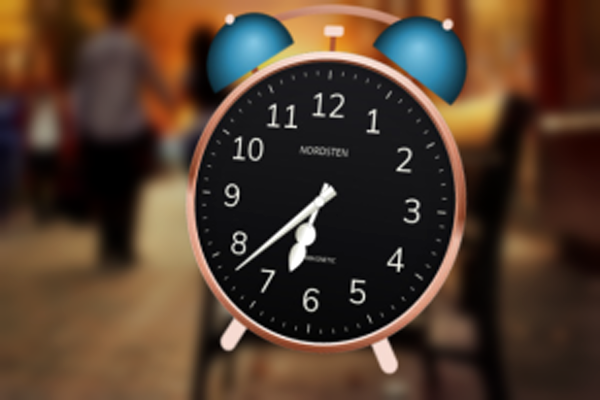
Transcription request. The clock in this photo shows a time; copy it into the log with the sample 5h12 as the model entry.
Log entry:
6h38
